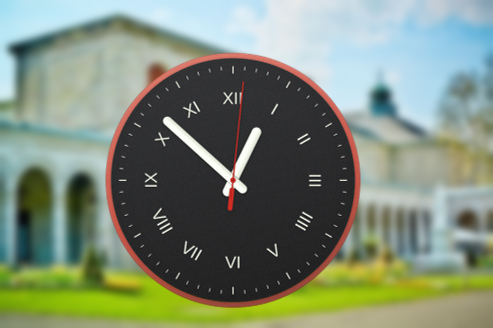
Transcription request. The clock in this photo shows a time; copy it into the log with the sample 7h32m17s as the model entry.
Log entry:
12h52m01s
